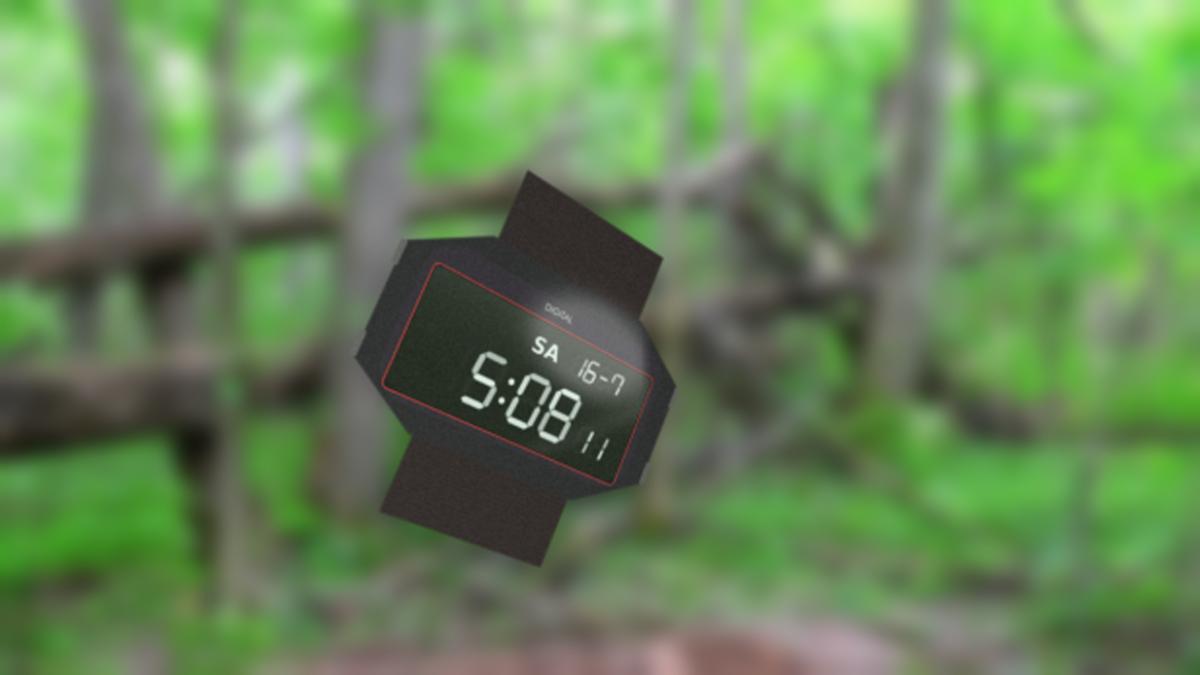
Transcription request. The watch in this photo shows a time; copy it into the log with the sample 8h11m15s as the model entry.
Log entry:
5h08m11s
